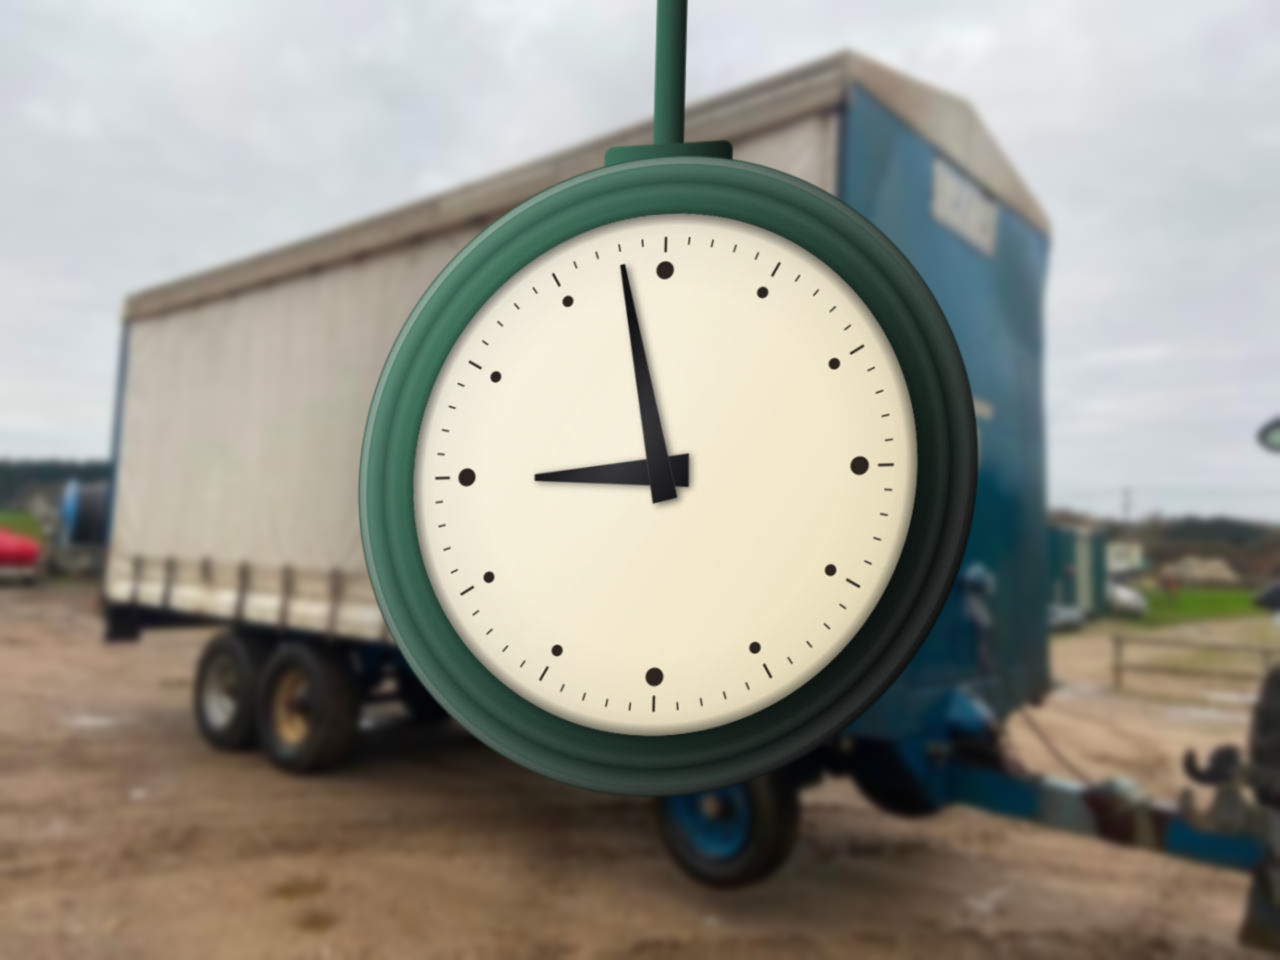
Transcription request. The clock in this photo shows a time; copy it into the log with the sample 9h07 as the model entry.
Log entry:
8h58
